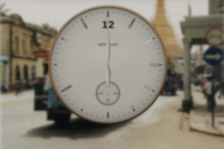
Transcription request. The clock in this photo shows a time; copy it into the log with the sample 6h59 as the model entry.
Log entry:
6h00
